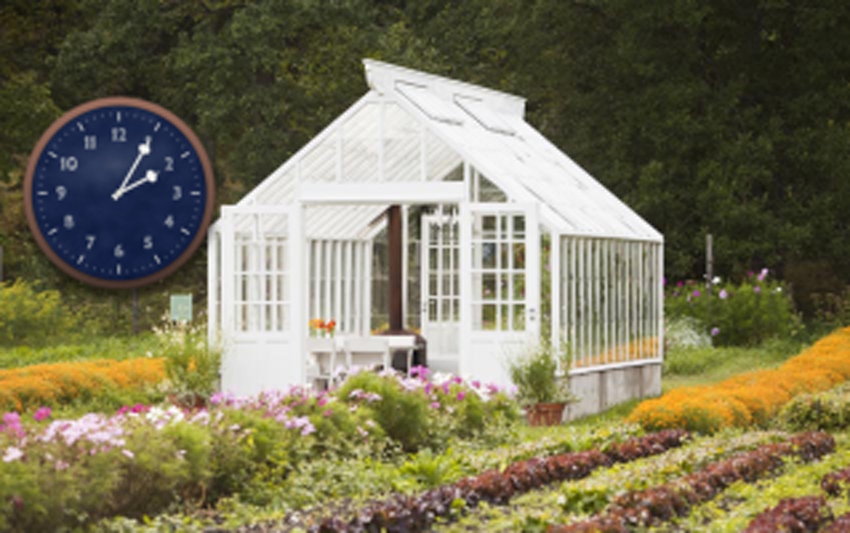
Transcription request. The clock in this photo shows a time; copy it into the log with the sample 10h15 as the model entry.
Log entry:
2h05
